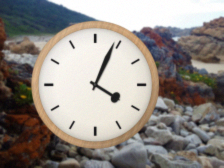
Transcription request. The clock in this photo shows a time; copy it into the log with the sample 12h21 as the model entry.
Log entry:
4h04
